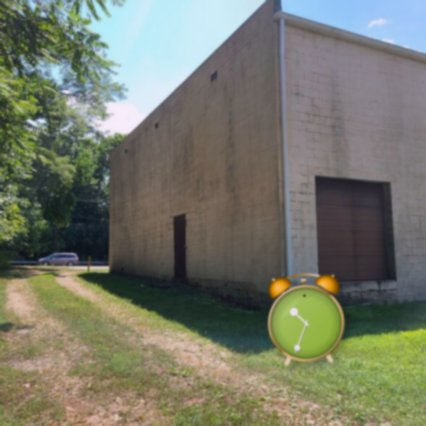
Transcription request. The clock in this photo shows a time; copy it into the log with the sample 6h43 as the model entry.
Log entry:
10h34
